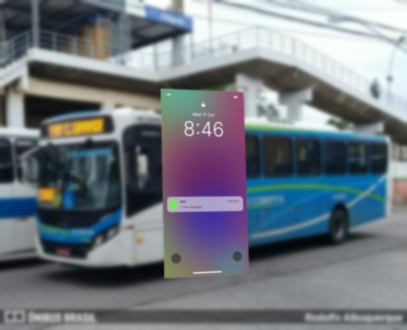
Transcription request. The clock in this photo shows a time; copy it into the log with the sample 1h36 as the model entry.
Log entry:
8h46
